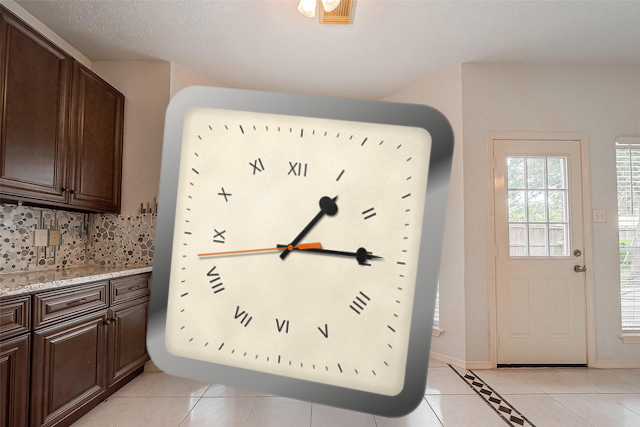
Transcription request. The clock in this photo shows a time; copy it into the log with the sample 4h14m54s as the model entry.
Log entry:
1h14m43s
